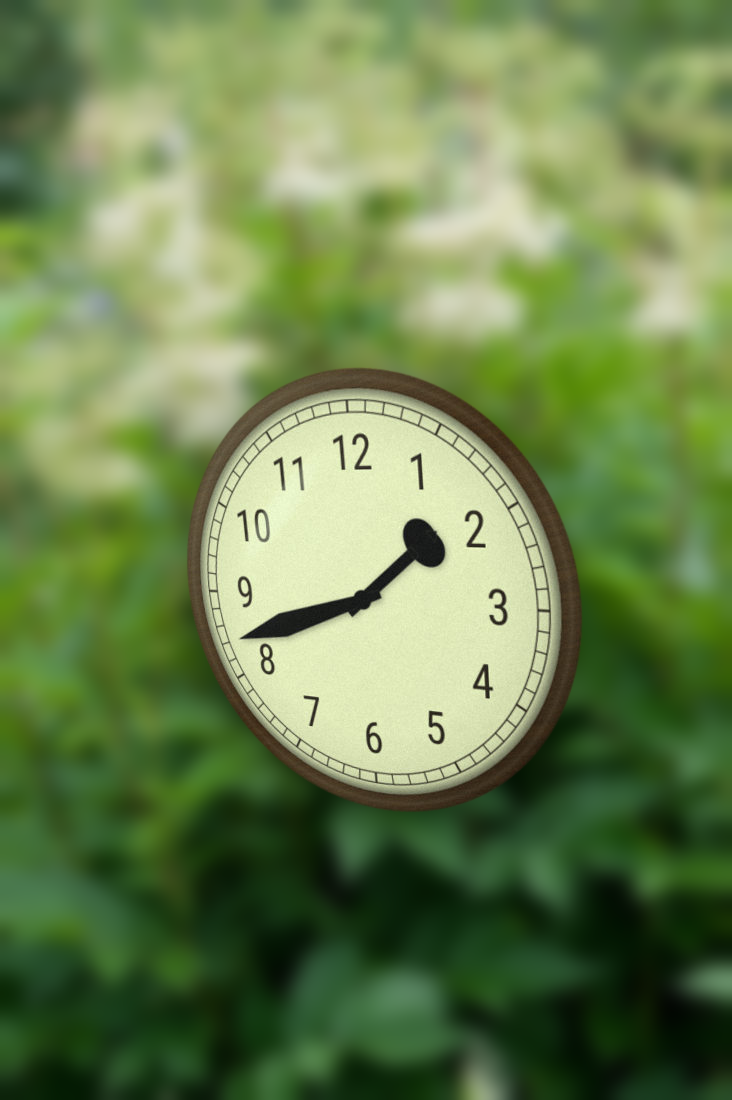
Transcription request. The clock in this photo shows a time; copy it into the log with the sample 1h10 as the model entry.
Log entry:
1h42
